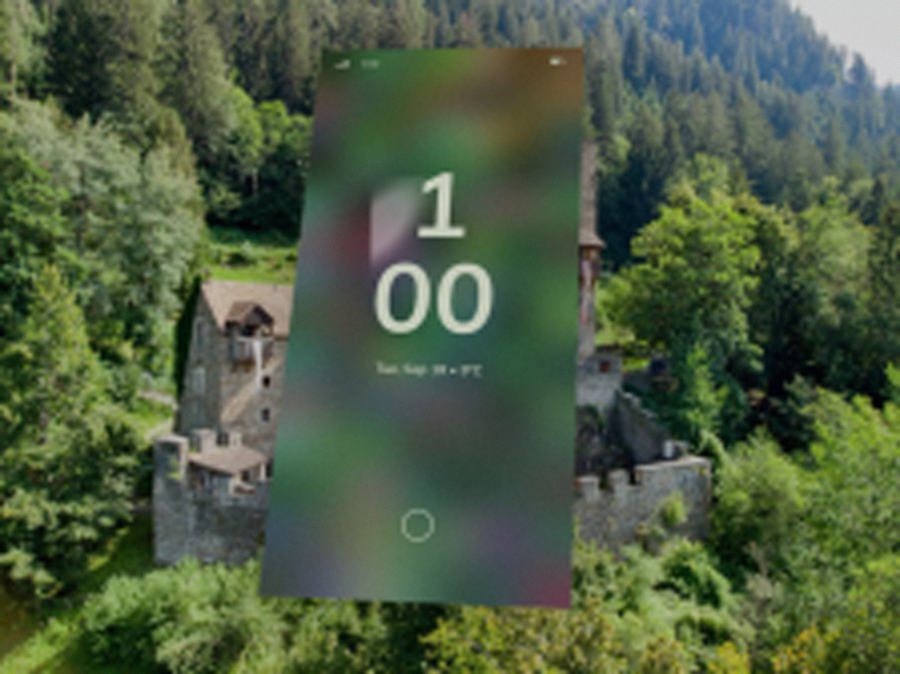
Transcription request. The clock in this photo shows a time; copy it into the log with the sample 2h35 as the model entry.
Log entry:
1h00
